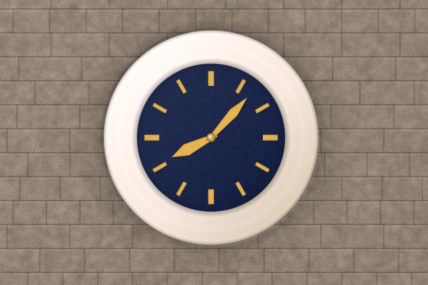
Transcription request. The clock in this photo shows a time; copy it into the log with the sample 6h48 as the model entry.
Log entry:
8h07
